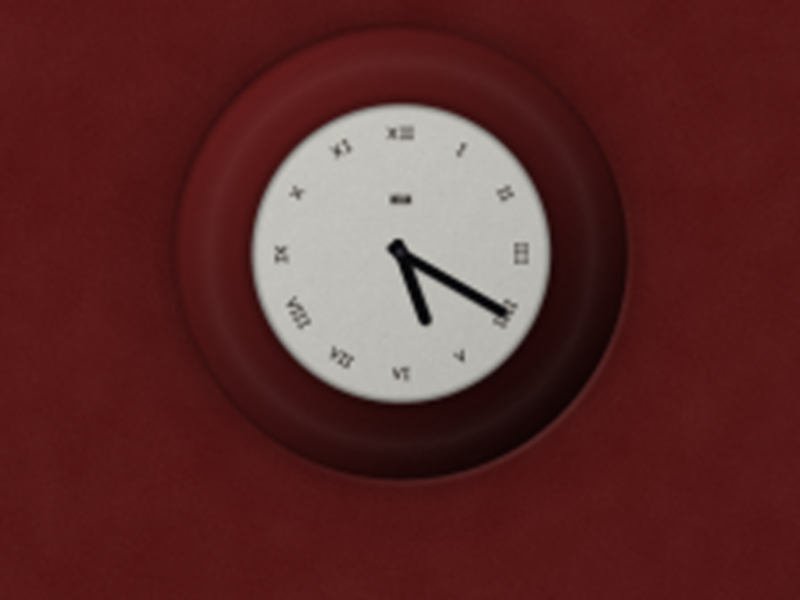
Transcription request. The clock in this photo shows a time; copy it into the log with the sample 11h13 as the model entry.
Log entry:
5h20
